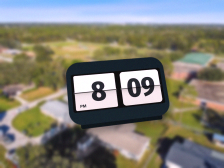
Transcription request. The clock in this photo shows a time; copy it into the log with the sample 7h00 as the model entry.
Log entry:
8h09
